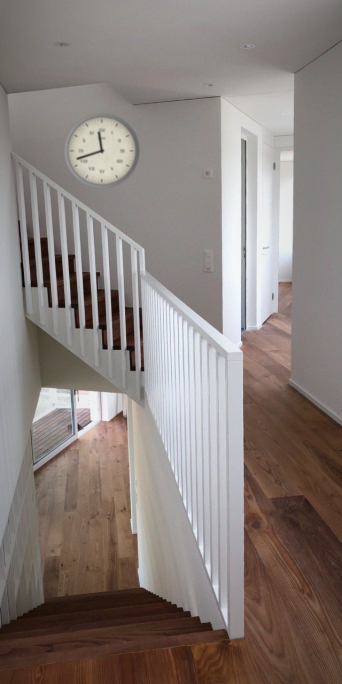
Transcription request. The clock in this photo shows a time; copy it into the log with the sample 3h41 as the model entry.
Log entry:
11h42
